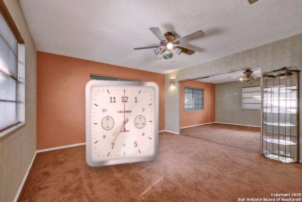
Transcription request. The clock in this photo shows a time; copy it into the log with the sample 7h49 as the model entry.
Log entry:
7h36
